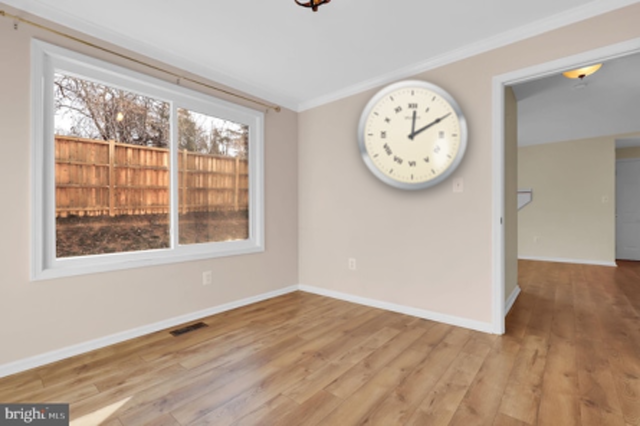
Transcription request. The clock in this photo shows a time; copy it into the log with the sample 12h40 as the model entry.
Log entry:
12h10
